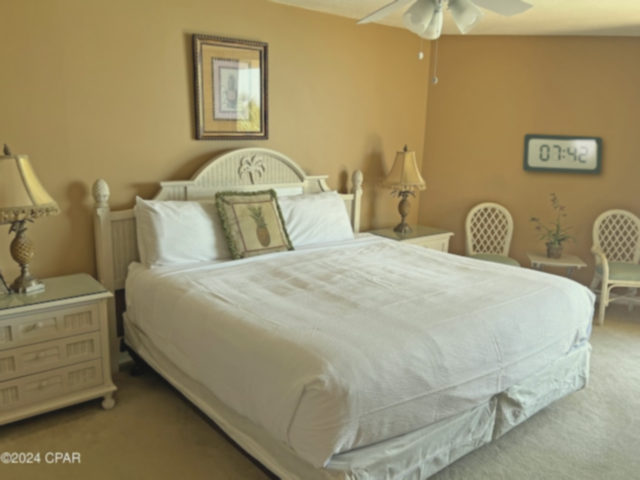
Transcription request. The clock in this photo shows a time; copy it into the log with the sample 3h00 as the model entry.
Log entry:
7h42
